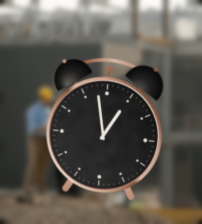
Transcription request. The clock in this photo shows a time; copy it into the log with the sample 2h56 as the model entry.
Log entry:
12h58
